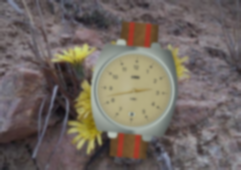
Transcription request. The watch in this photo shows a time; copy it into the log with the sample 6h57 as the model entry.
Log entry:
2h42
